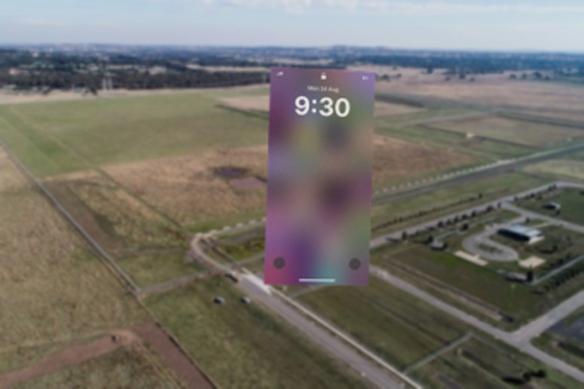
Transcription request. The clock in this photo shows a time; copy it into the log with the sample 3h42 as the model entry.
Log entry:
9h30
